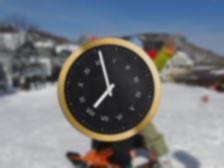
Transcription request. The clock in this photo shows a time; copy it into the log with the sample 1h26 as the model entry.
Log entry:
8h01
